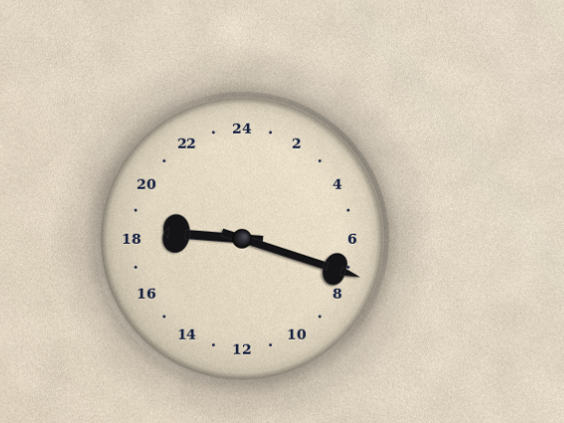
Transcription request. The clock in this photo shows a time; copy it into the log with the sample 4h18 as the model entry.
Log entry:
18h18
